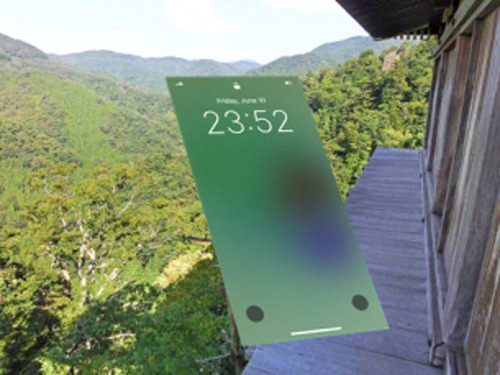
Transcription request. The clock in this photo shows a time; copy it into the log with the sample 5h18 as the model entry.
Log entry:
23h52
